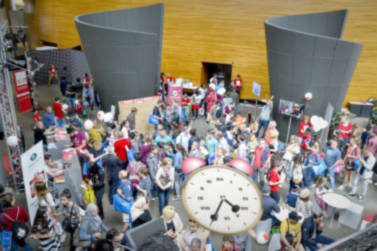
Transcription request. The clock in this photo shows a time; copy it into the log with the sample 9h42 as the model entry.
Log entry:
4h35
